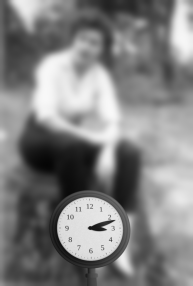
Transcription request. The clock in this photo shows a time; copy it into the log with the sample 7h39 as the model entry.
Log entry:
3h12
